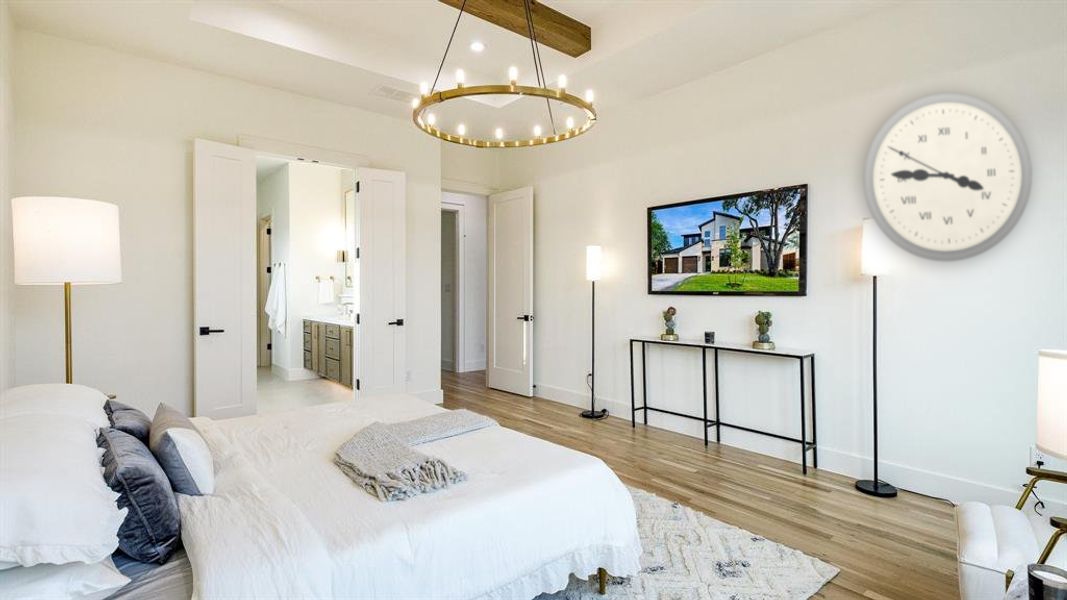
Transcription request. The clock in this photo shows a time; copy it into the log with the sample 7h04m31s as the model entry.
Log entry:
3h45m50s
